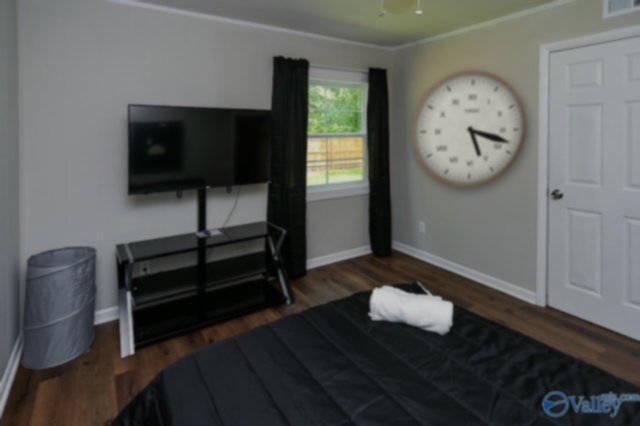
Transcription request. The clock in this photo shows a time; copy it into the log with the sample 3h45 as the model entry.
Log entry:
5h18
